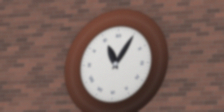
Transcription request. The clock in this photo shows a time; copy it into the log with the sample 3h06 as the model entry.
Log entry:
11h05
